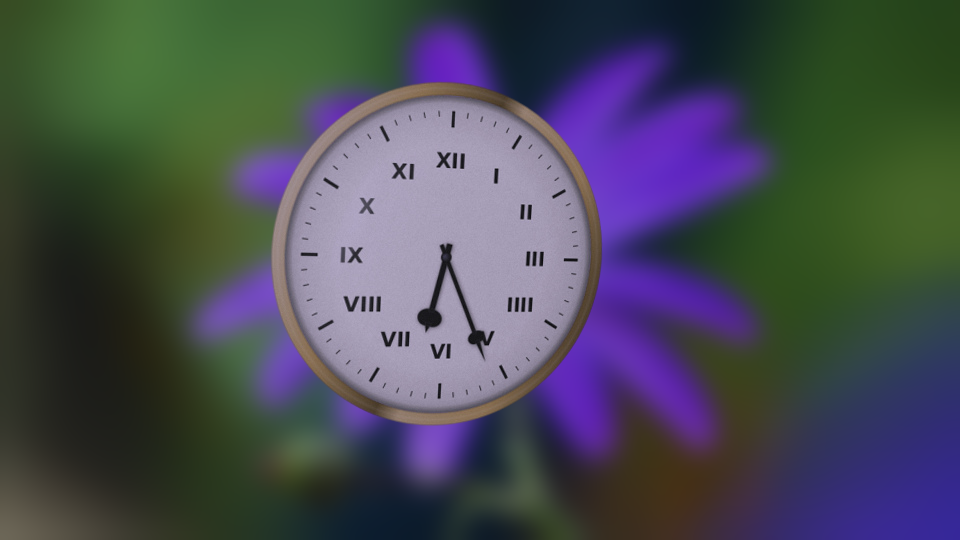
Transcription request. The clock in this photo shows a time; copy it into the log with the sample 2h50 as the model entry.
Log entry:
6h26
